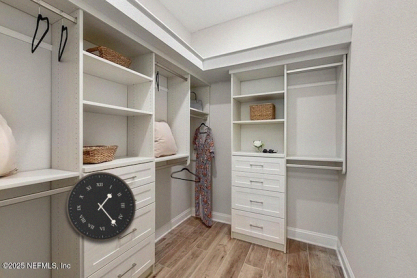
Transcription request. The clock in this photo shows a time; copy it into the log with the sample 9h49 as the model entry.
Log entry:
1h24
